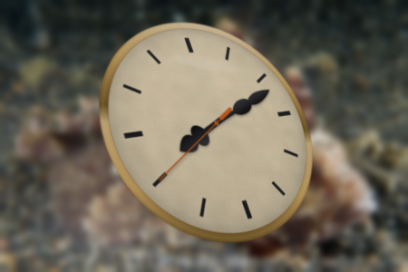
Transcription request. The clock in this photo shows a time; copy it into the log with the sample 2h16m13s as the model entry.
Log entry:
8h11m40s
